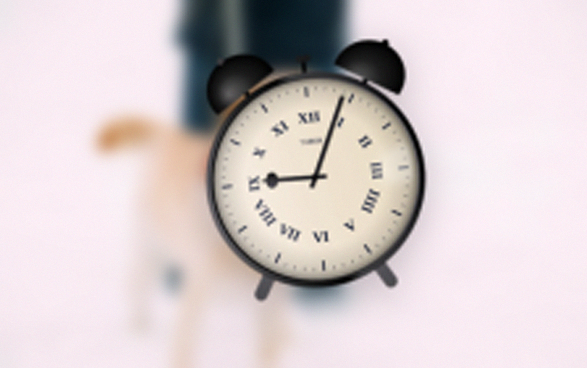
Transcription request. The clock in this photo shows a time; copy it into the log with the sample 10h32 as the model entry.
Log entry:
9h04
